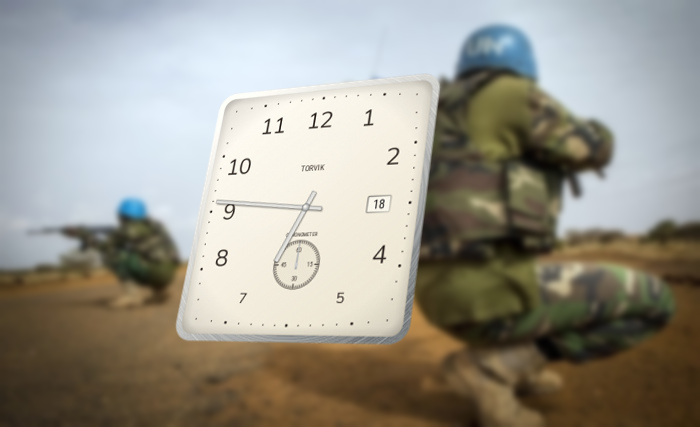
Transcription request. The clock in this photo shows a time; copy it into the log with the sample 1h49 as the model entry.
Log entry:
6h46
